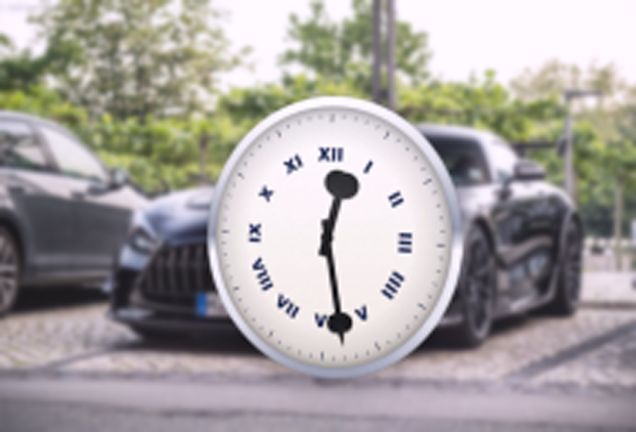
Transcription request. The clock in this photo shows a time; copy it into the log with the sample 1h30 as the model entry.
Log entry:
12h28
